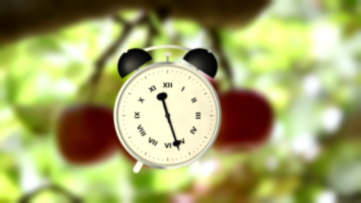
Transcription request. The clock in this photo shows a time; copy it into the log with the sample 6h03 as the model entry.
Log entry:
11h27
